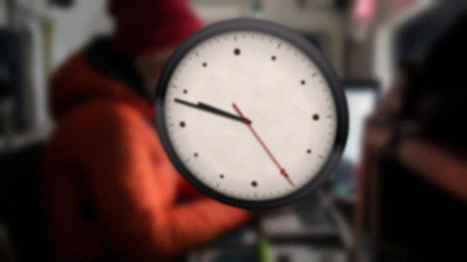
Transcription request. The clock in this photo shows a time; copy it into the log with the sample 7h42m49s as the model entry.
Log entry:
9h48m25s
